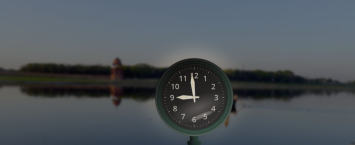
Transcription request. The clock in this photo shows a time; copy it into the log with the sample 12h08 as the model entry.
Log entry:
8h59
